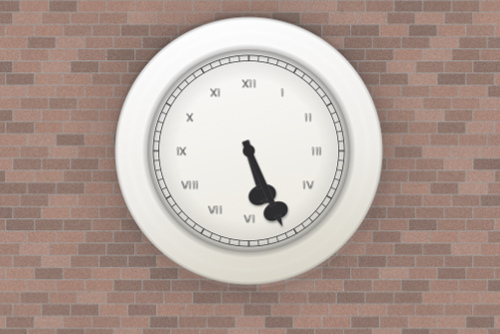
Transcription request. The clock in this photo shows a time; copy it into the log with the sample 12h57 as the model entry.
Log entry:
5h26
